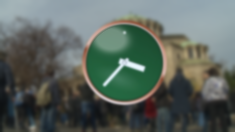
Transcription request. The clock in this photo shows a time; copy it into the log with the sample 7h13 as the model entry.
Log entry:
3h37
